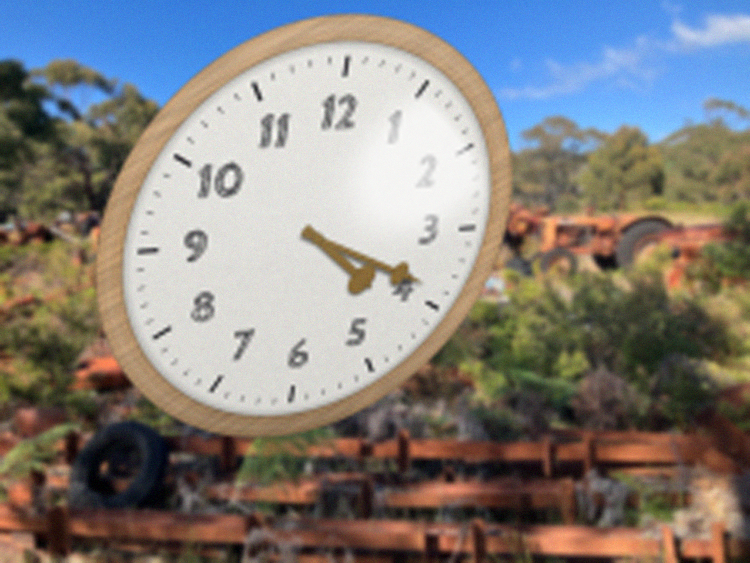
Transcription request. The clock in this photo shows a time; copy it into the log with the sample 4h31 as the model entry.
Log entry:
4h19
